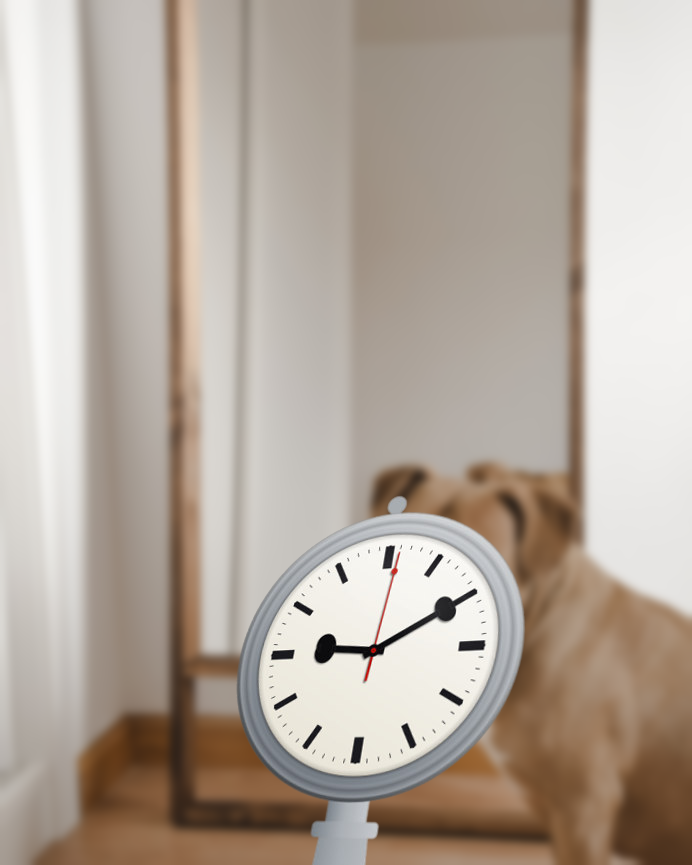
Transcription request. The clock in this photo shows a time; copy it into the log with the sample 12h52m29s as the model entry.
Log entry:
9h10m01s
